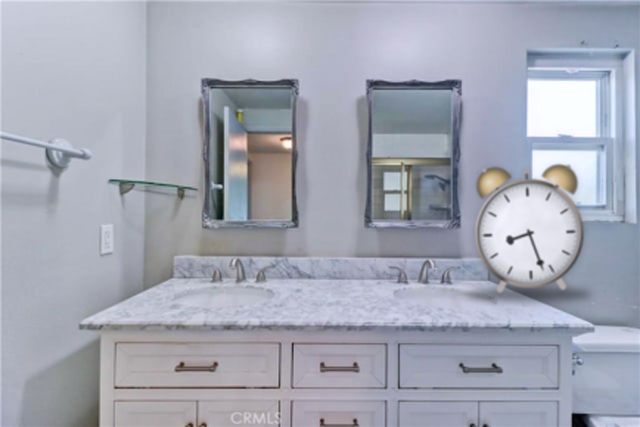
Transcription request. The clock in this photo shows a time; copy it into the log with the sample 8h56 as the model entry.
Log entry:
8h27
